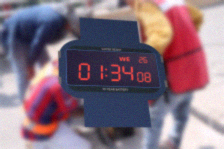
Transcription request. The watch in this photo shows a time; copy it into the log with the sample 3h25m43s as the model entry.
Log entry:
1h34m08s
